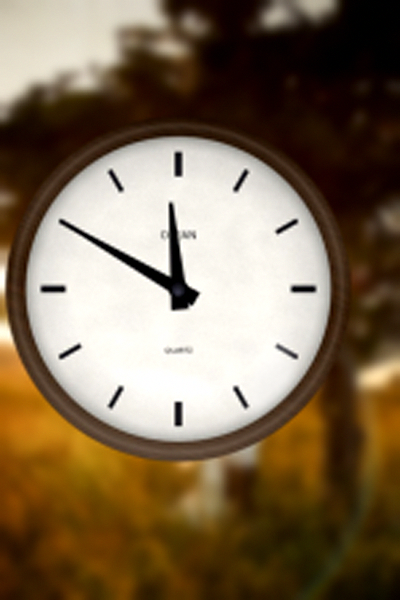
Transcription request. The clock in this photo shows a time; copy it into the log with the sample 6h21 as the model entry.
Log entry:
11h50
